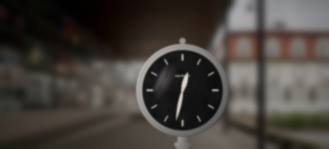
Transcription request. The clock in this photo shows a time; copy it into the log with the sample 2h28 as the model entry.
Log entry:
12h32
